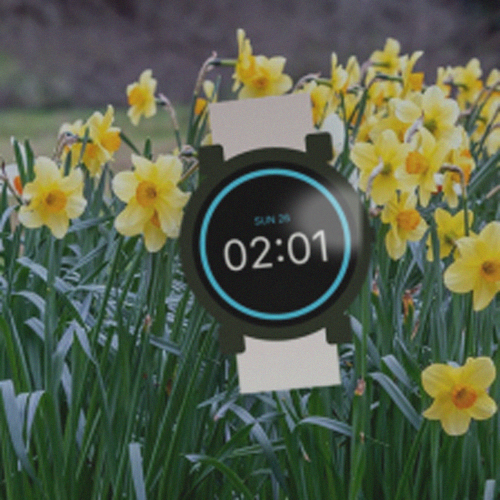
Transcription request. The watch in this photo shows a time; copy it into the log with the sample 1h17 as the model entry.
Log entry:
2h01
